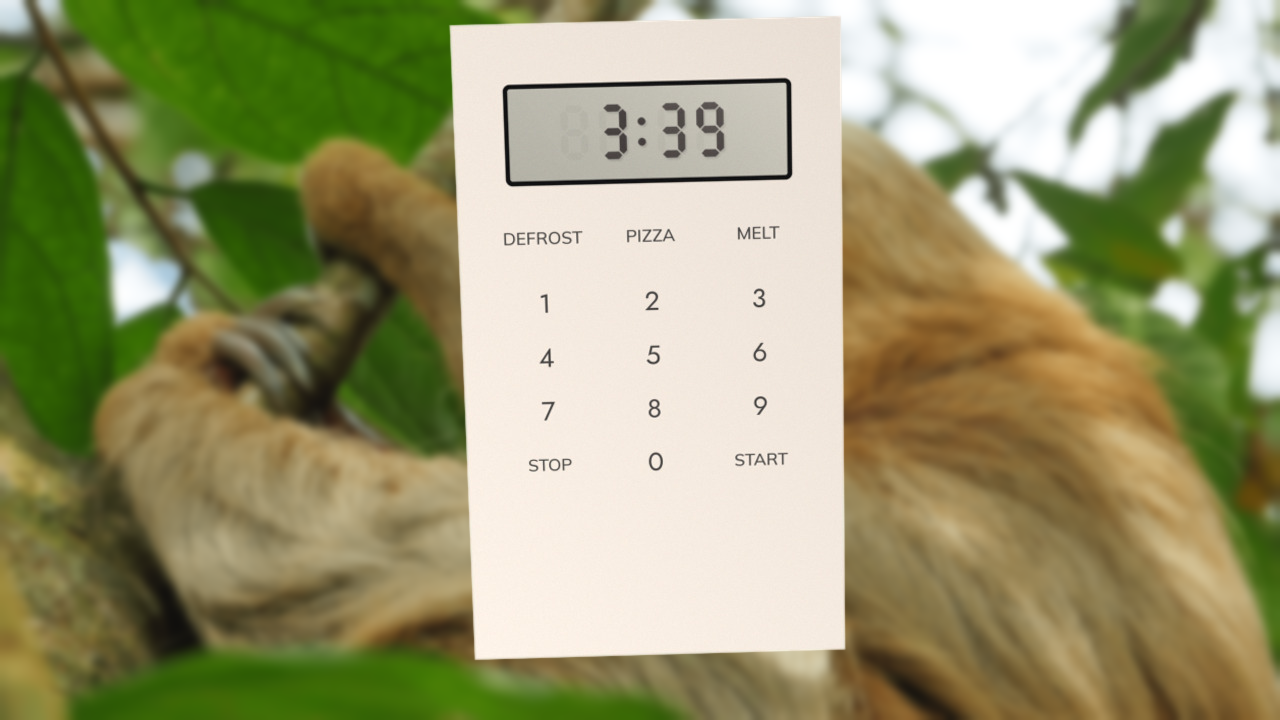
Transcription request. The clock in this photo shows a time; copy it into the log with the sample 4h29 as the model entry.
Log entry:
3h39
